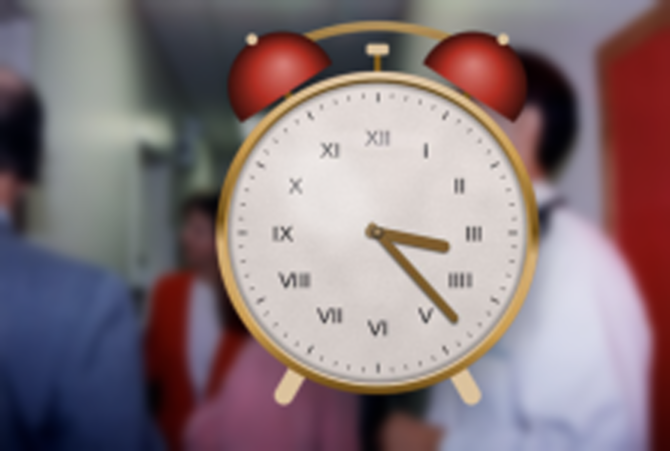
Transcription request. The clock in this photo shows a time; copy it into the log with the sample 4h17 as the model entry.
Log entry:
3h23
